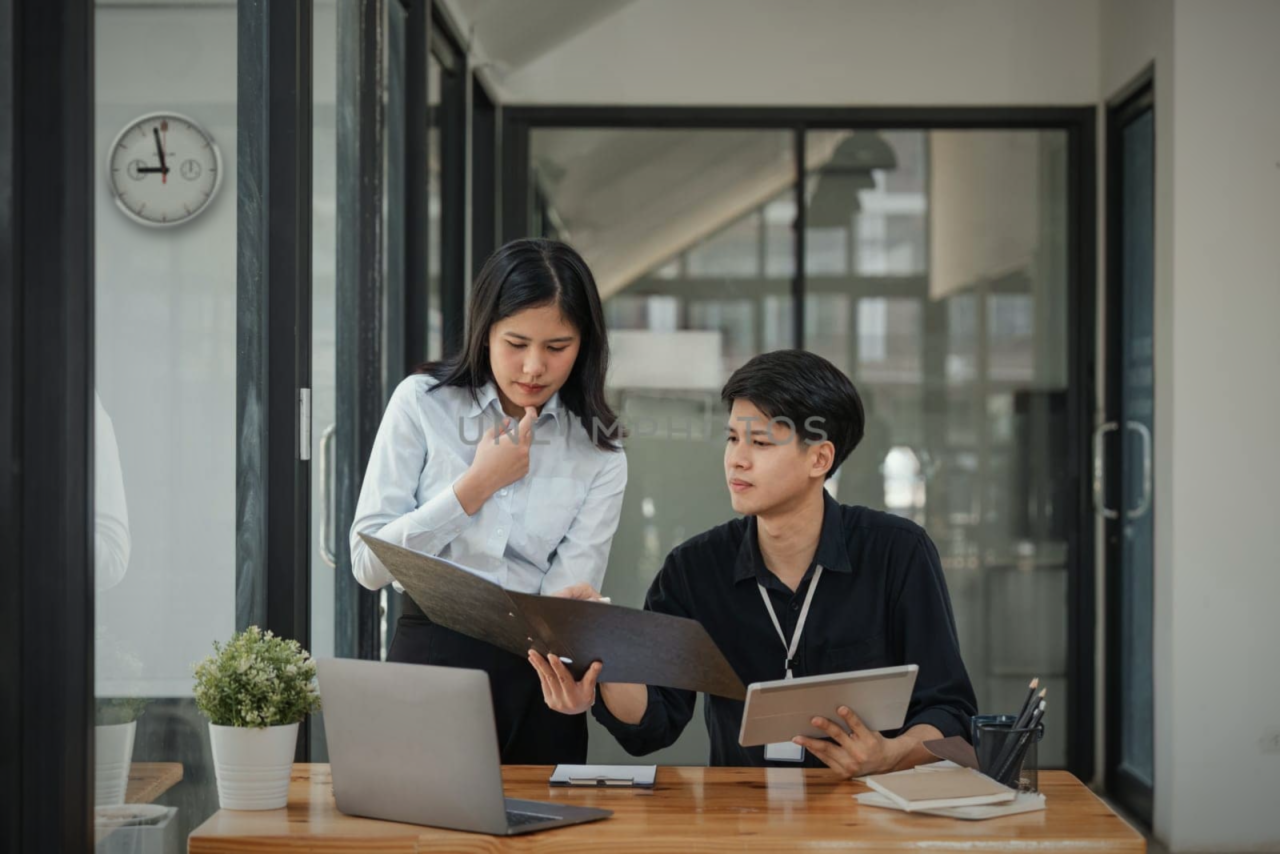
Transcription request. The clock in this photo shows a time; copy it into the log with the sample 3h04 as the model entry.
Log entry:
8h58
